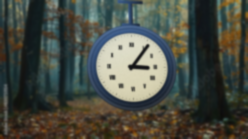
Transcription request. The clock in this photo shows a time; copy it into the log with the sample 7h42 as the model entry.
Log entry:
3h06
